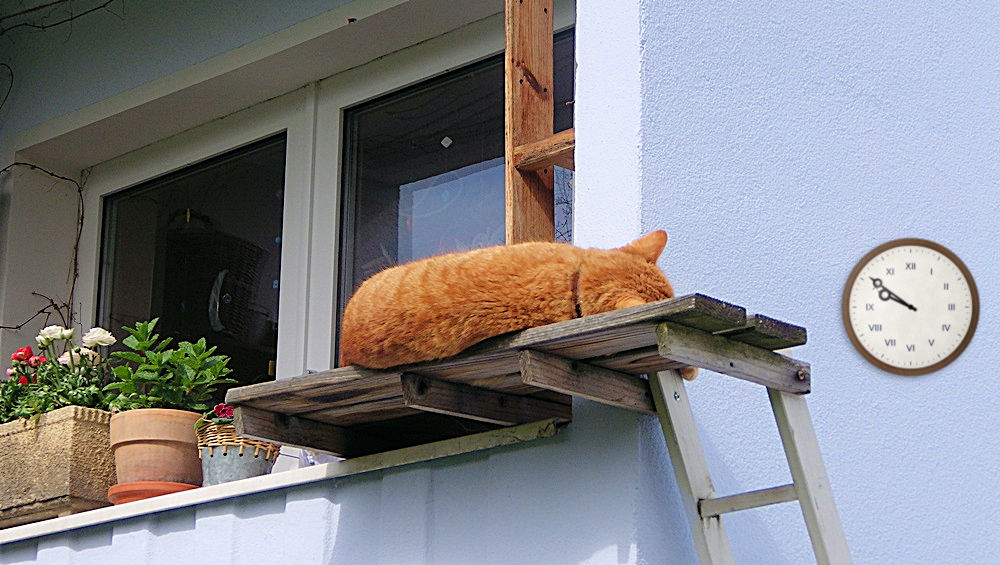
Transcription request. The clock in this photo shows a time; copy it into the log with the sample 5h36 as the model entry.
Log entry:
9h51
